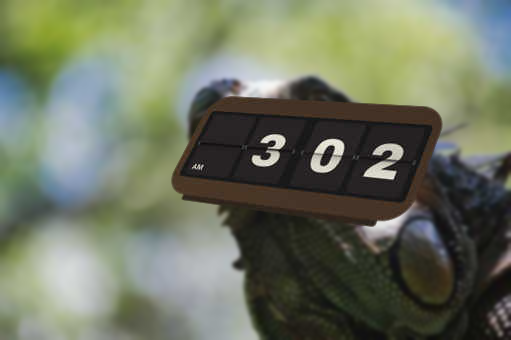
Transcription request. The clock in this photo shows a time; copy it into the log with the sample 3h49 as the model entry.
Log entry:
3h02
